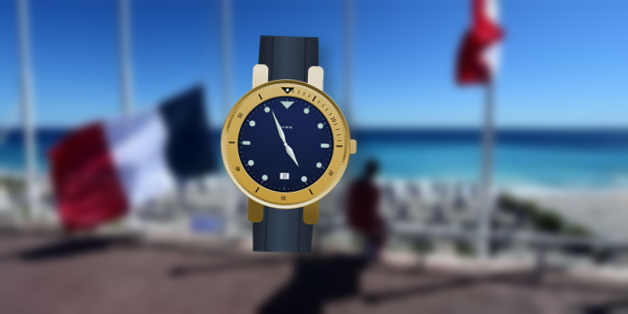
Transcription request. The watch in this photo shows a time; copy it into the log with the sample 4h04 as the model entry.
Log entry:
4h56
